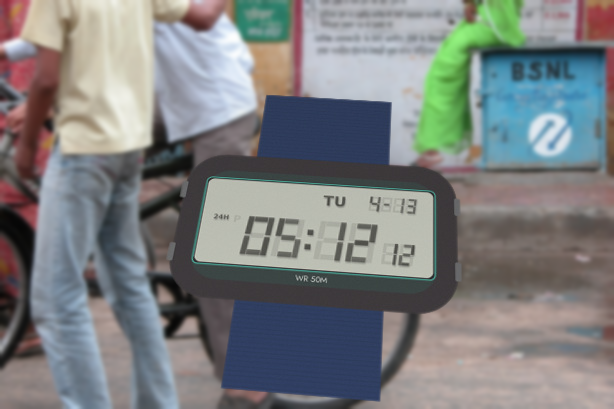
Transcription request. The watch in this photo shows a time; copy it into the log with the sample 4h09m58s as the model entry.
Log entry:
5h12m12s
